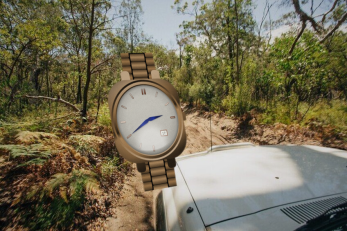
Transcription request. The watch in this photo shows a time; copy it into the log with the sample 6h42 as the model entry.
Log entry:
2h40
